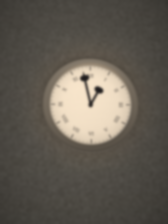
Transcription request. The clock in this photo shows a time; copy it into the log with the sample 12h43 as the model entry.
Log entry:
12h58
